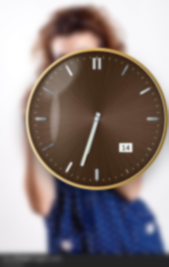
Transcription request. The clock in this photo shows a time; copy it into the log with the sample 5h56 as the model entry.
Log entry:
6h33
